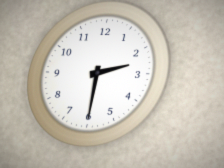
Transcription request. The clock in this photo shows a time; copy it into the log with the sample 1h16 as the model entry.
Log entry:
2h30
